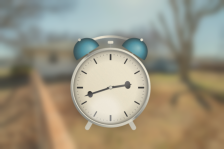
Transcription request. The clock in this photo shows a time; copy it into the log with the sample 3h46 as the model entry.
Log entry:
2h42
